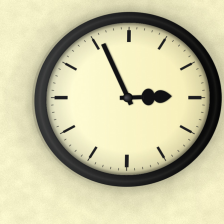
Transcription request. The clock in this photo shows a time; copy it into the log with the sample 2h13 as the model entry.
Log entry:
2h56
